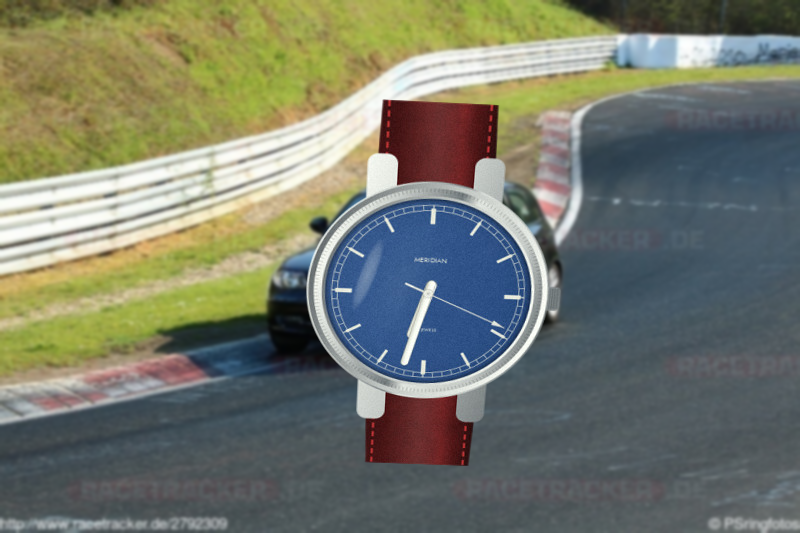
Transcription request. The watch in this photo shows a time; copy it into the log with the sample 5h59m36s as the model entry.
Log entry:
6h32m19s
